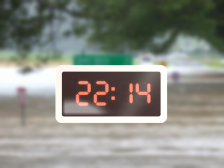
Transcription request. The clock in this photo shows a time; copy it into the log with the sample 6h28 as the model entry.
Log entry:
22h14
